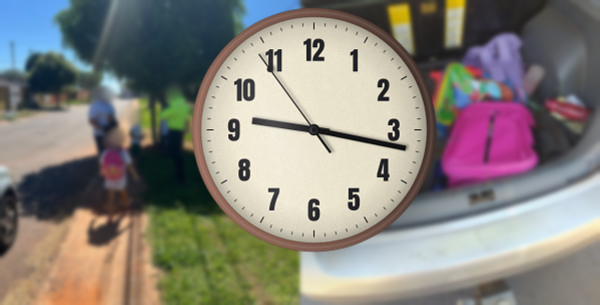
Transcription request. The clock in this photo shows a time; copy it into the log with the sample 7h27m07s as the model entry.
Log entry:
9h16m54s
